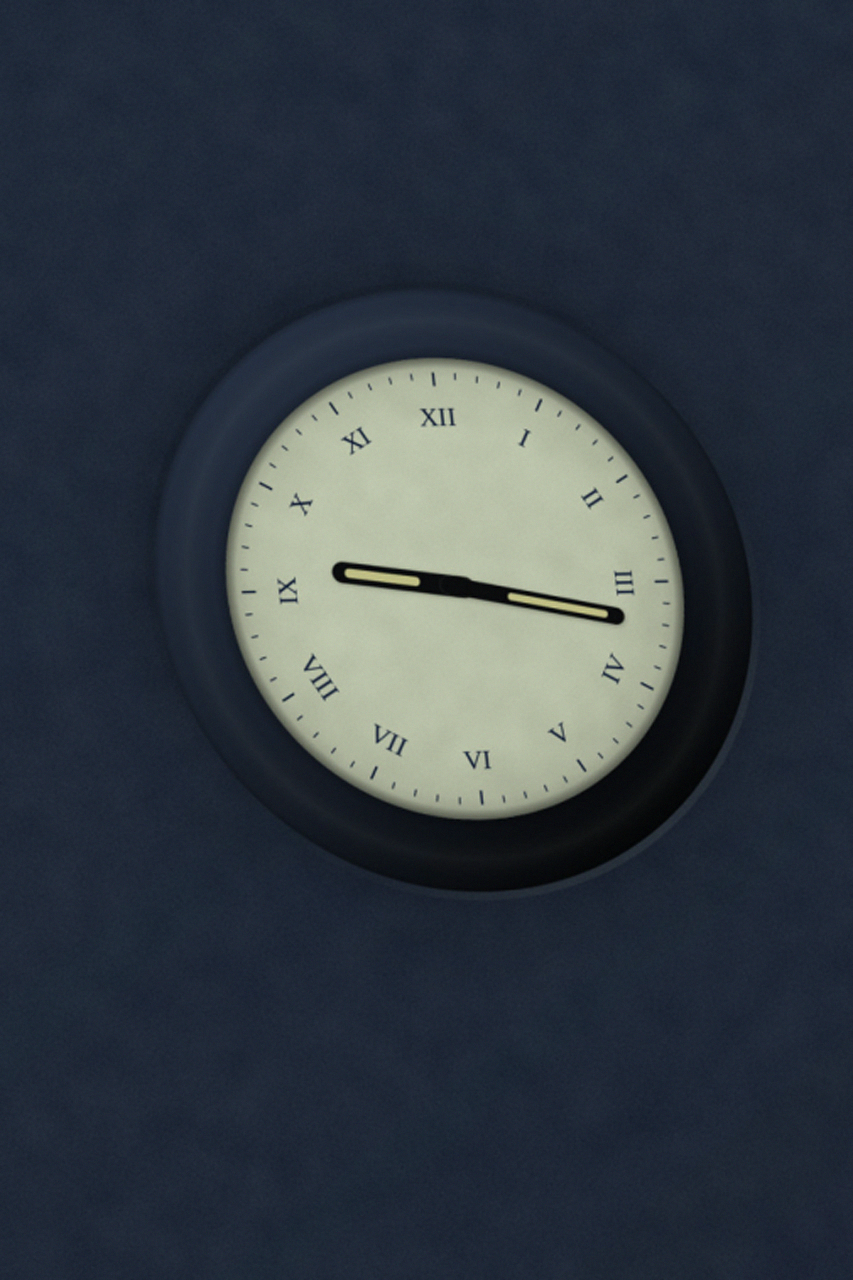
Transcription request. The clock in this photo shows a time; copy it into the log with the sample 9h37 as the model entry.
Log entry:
9h17
